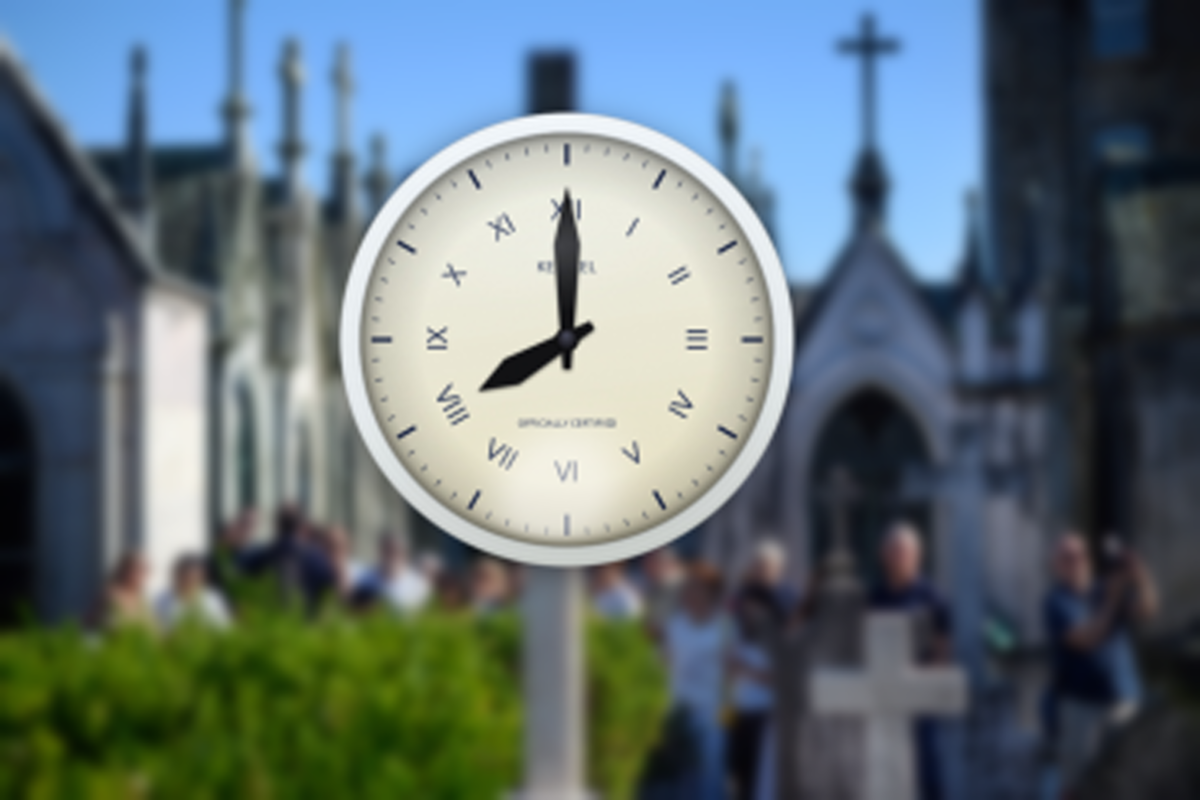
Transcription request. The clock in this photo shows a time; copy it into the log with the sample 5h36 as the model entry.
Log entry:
8h00
